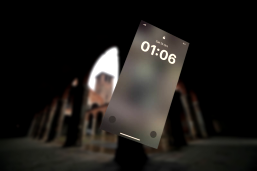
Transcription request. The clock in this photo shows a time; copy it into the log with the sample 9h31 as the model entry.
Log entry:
1h06
